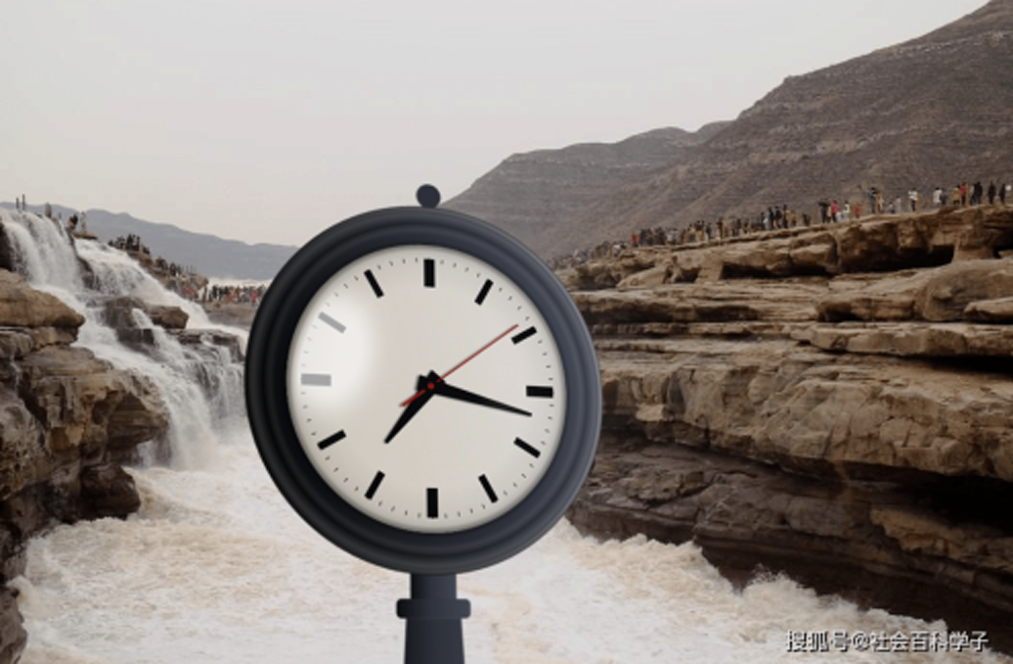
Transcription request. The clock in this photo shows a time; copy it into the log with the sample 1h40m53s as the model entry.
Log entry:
7h17m09s
